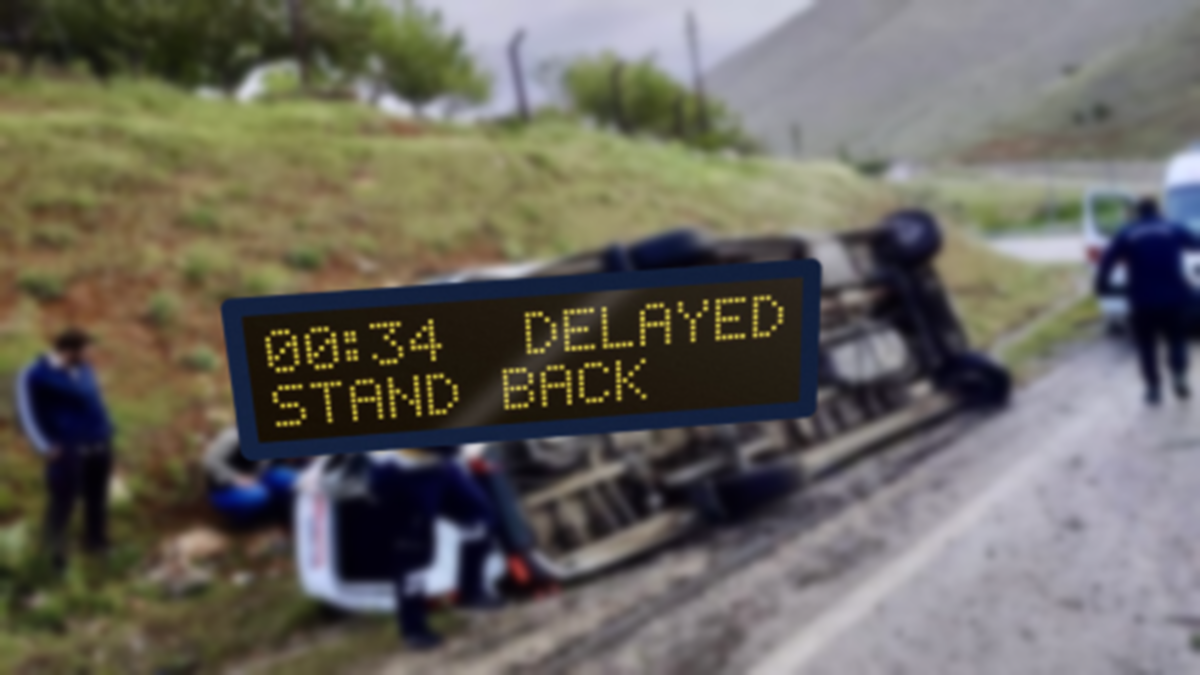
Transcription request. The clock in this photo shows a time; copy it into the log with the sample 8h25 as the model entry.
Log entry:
0h34
